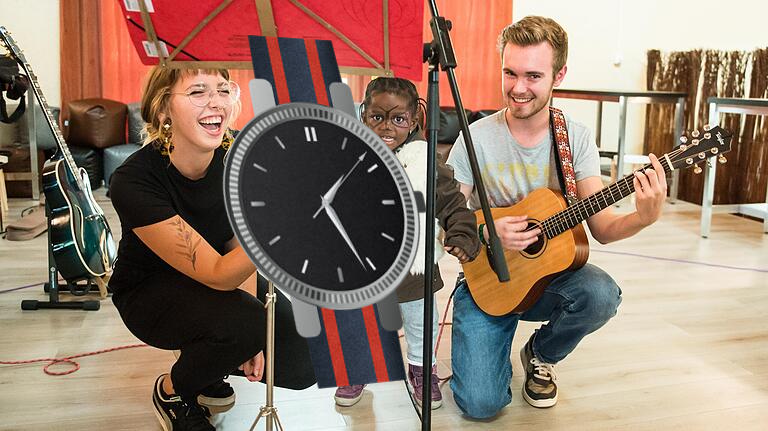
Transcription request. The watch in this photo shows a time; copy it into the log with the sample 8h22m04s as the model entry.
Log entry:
1h26m08s
